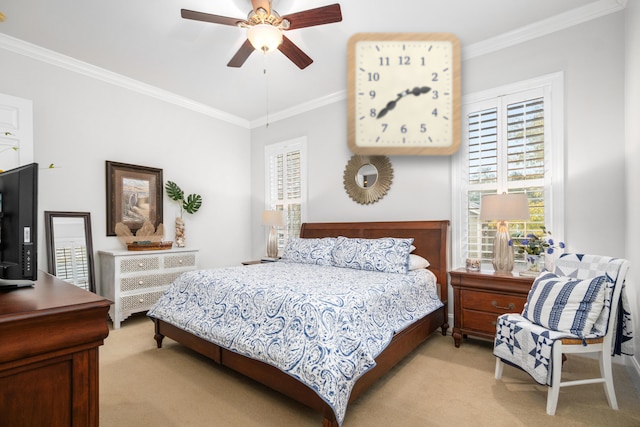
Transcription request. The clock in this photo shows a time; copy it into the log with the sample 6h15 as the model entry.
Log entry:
2h38
